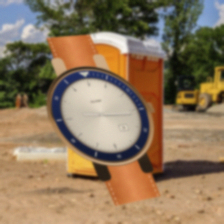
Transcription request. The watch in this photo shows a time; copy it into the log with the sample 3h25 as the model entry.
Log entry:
9h16
